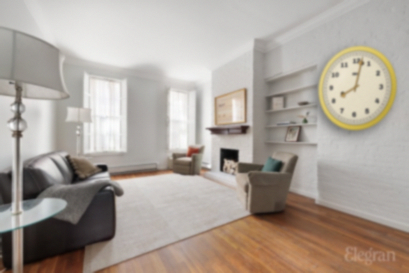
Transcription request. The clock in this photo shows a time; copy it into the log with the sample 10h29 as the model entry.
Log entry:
8h02
